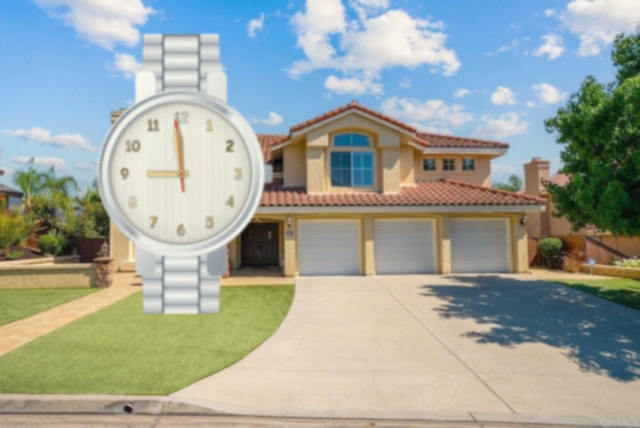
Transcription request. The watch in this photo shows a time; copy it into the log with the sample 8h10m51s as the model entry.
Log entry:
8h58m59s
